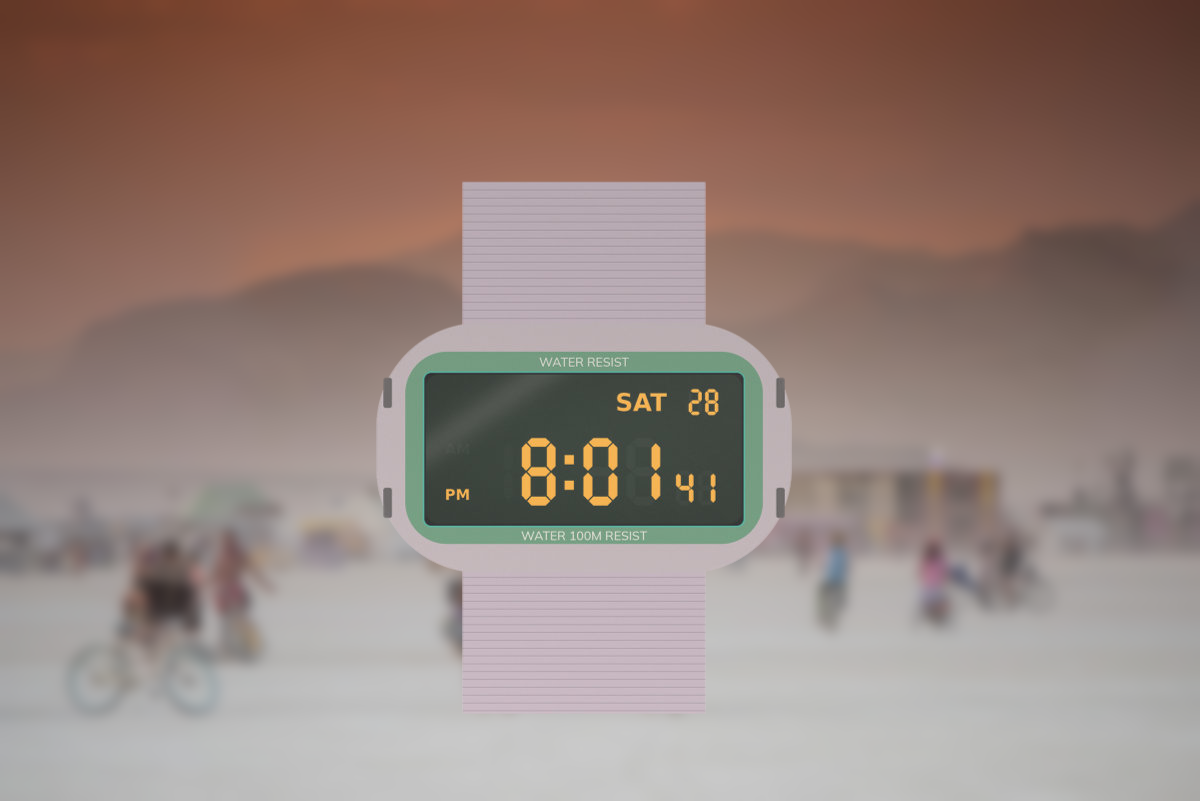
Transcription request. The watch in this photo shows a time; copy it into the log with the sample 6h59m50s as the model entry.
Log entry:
8h01m41s
